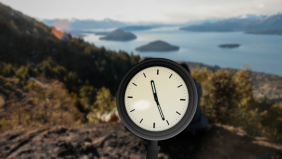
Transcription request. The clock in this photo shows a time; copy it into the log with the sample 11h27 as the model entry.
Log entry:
11h26
